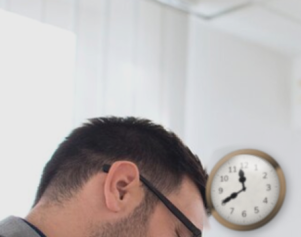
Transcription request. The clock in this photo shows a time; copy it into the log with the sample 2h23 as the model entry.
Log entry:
11h40
